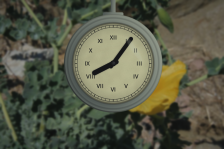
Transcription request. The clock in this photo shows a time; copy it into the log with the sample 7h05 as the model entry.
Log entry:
8h06
